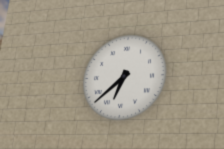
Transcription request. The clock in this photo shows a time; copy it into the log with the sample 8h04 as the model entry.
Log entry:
6h38
